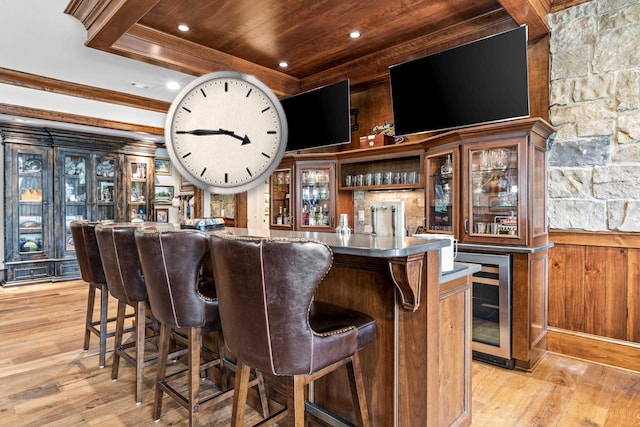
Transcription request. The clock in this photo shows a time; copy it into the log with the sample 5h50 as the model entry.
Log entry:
3h45
